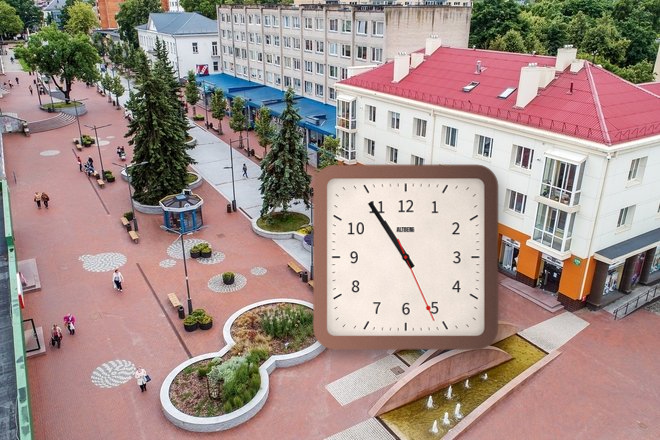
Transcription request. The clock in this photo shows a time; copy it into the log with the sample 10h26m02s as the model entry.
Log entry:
10h54m26s
